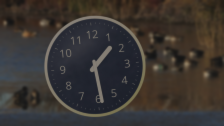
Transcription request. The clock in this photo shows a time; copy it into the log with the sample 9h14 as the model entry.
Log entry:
1h29
